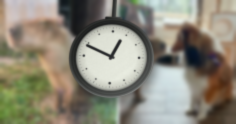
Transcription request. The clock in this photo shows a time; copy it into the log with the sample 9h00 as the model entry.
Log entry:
12h49
